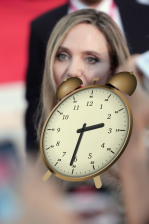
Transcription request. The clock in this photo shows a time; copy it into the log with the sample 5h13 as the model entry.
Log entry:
2h31
